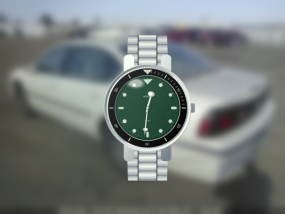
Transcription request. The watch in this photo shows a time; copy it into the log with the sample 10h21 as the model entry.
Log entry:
12h31
